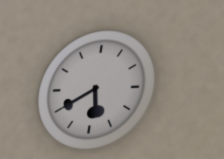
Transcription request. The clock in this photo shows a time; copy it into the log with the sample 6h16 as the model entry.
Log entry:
5h40
